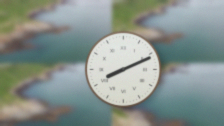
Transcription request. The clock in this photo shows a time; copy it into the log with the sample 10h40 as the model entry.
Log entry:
8h11
